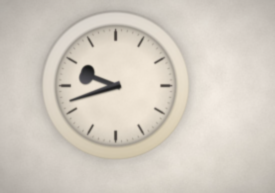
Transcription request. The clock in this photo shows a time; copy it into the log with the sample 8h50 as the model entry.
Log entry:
9h42
